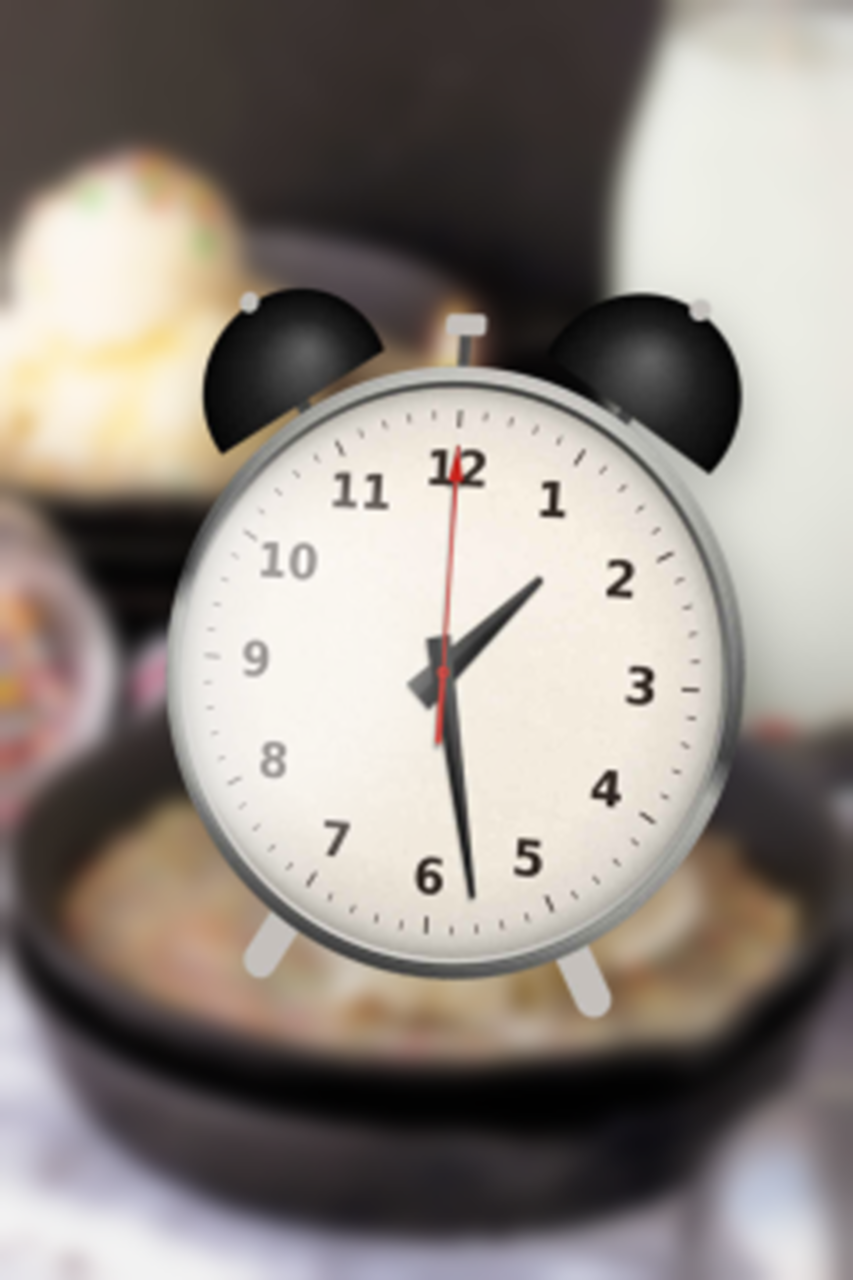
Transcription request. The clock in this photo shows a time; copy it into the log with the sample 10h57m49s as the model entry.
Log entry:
1h28m00s
